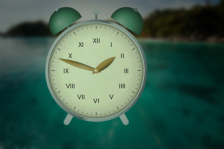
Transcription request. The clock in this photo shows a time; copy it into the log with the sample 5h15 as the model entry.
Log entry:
1h48
